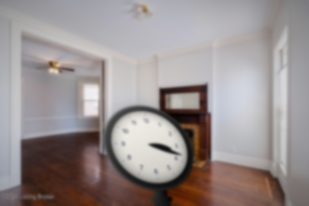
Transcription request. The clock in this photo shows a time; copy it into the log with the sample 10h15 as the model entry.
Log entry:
3h18
